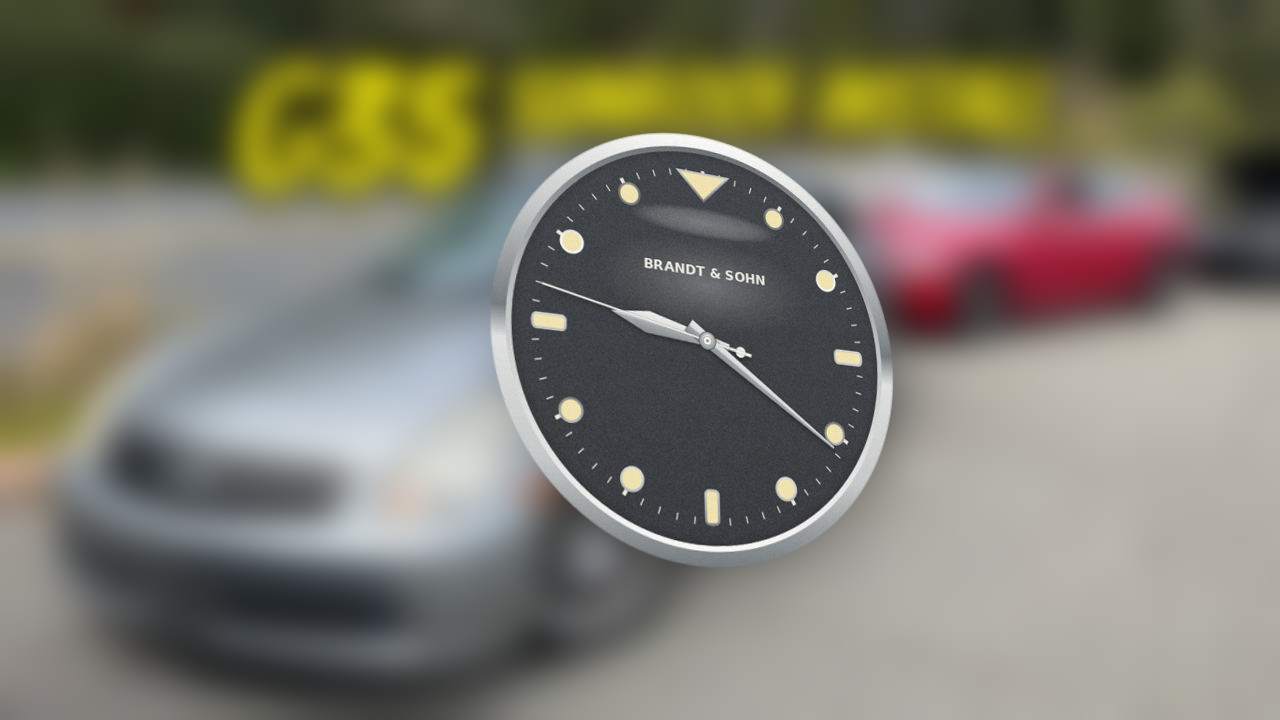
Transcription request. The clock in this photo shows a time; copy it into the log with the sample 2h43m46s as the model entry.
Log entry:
9h20m47s
